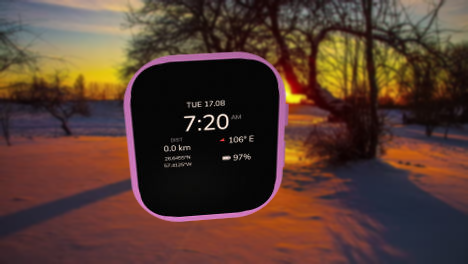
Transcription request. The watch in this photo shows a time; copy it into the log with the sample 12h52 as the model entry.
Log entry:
7h20
